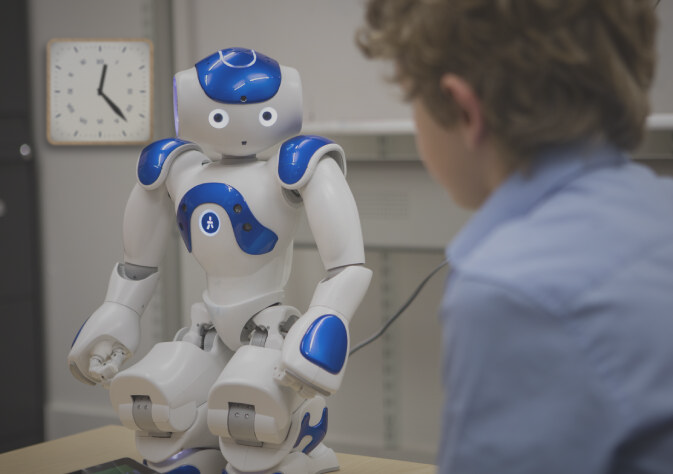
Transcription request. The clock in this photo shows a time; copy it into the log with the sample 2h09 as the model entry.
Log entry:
12h23
